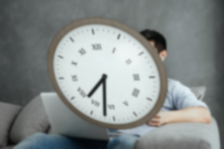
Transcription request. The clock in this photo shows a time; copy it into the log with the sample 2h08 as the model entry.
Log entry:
7h32
